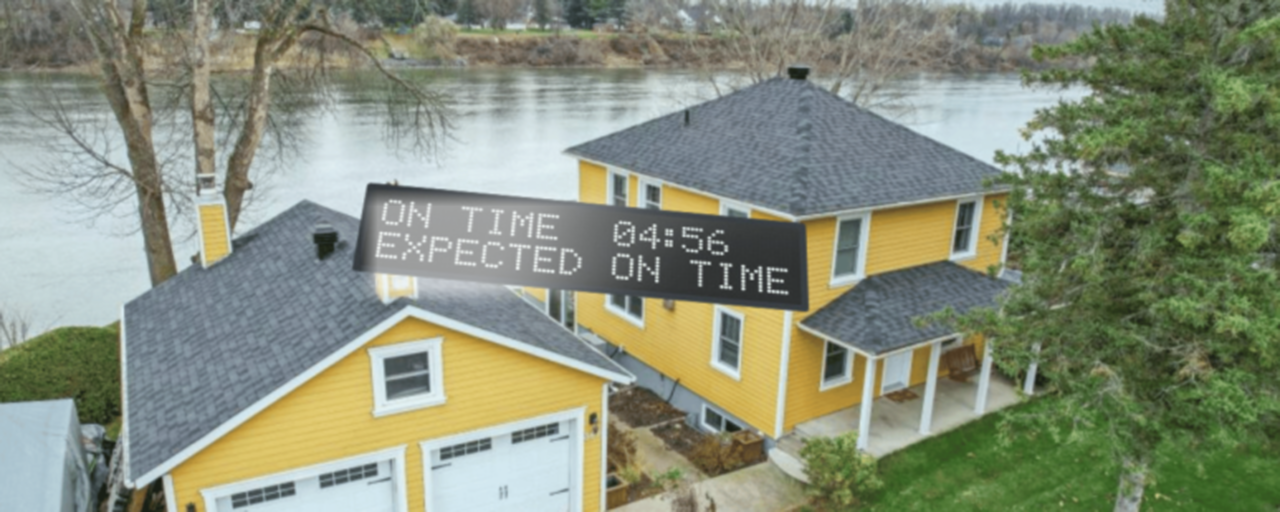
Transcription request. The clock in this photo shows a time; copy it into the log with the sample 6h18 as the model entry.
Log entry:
4h56
